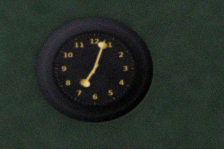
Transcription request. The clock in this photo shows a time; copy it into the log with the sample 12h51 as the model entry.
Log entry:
7h03
